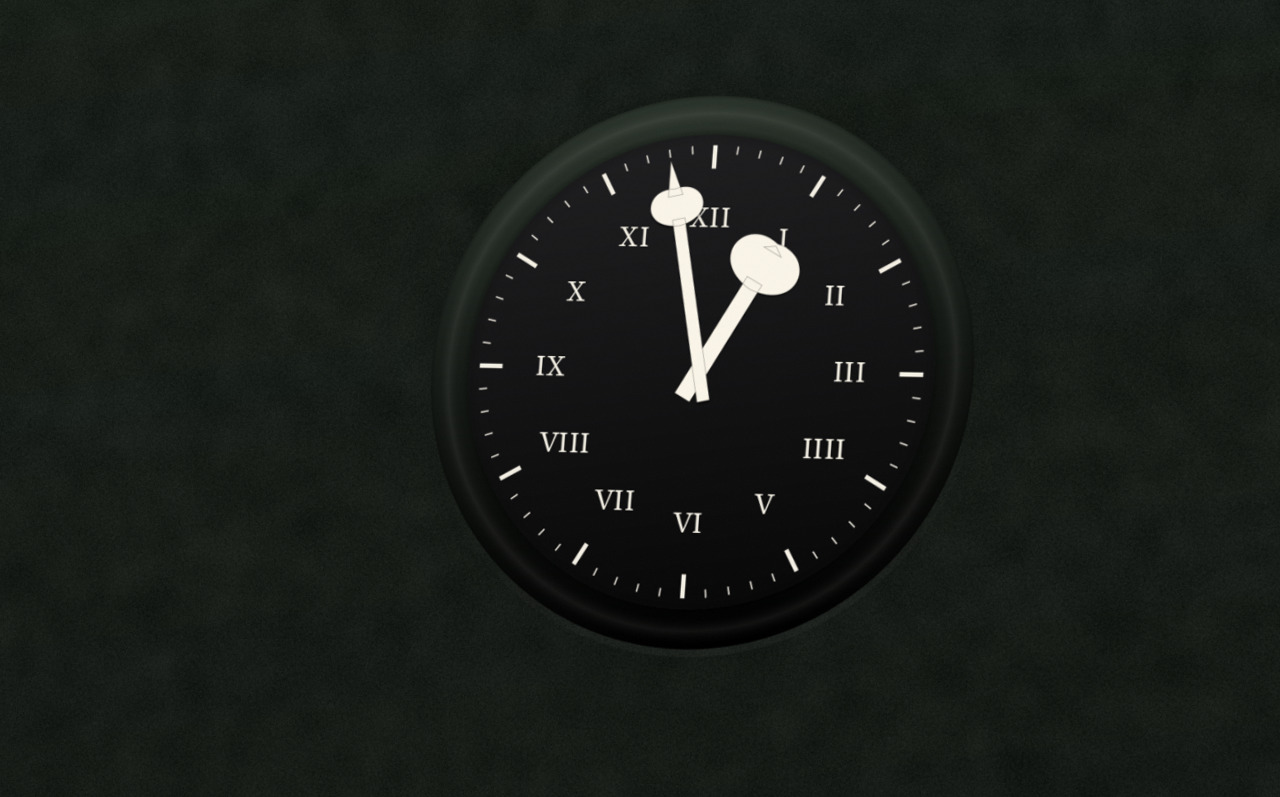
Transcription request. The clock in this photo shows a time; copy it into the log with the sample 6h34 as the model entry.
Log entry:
12h58
